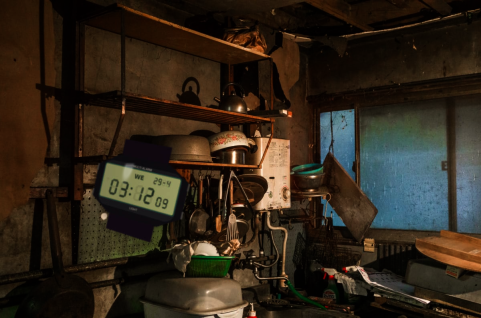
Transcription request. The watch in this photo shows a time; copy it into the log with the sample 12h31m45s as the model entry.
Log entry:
3h12m09s
